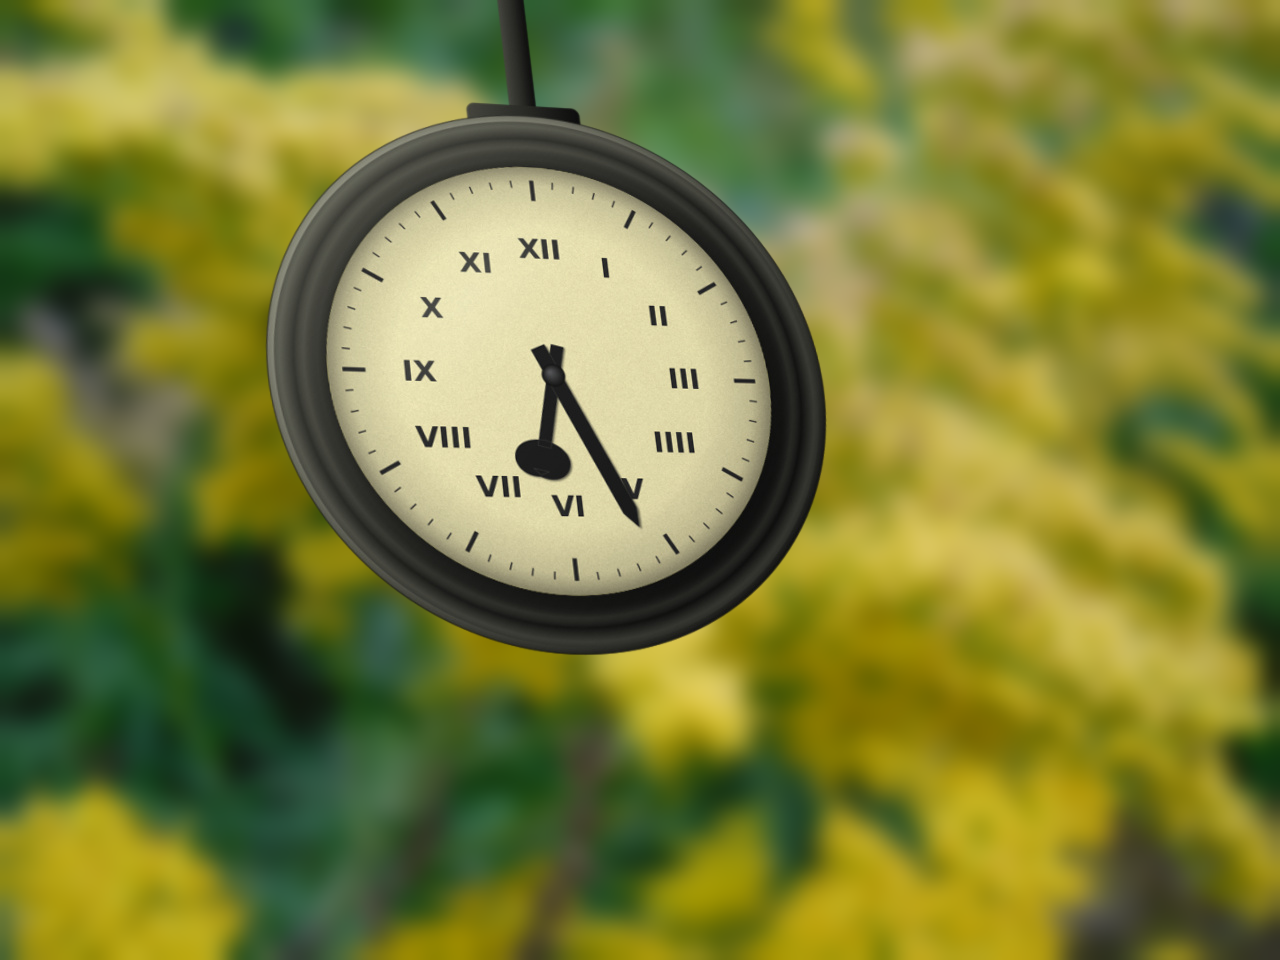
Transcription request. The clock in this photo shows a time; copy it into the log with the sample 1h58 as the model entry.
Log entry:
6h26
